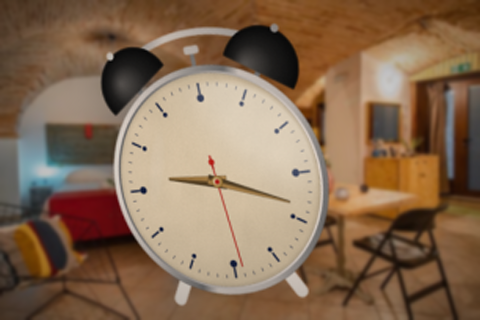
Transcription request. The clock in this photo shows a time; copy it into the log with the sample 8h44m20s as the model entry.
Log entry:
9h18m29s
